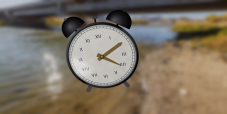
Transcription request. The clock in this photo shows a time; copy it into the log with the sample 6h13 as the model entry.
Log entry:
4h10
